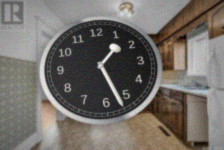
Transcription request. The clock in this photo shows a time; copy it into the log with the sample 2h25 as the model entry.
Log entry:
1h27
